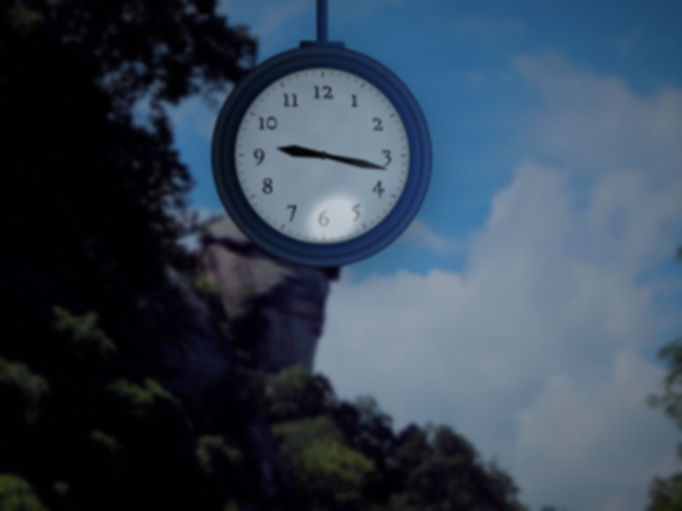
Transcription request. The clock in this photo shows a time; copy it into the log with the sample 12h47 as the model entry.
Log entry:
9h17
